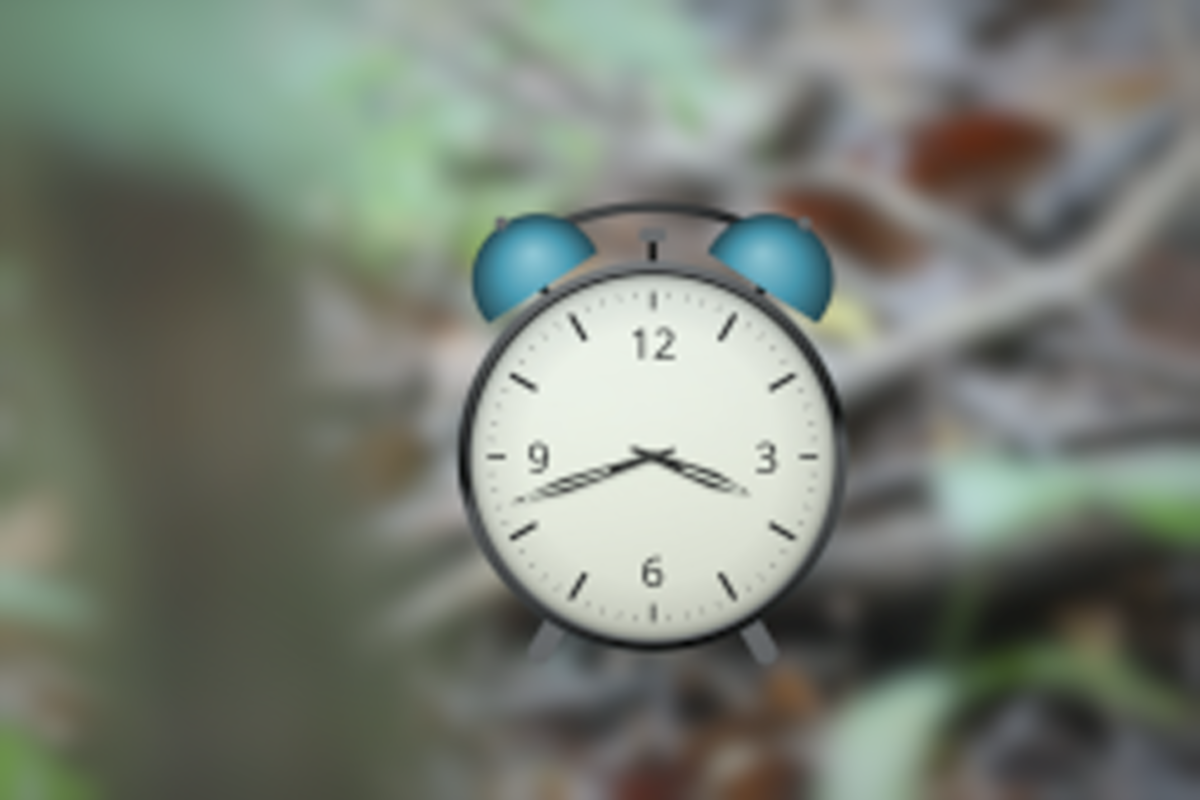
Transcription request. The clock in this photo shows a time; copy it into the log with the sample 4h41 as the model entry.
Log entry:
3h42
